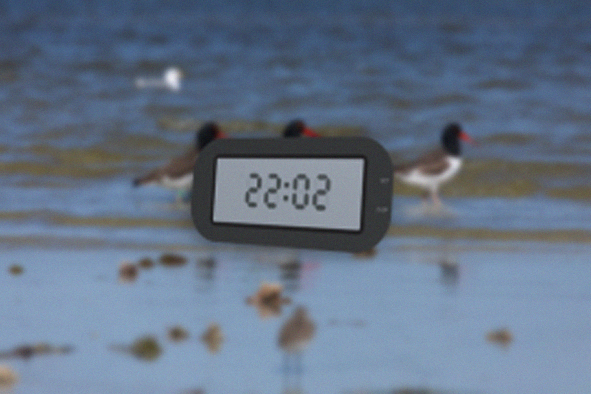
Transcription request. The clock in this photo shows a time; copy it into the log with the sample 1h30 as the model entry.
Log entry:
22h02
